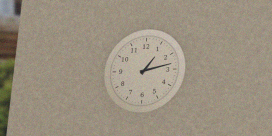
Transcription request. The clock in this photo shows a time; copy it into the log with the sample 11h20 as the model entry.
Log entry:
1h13
